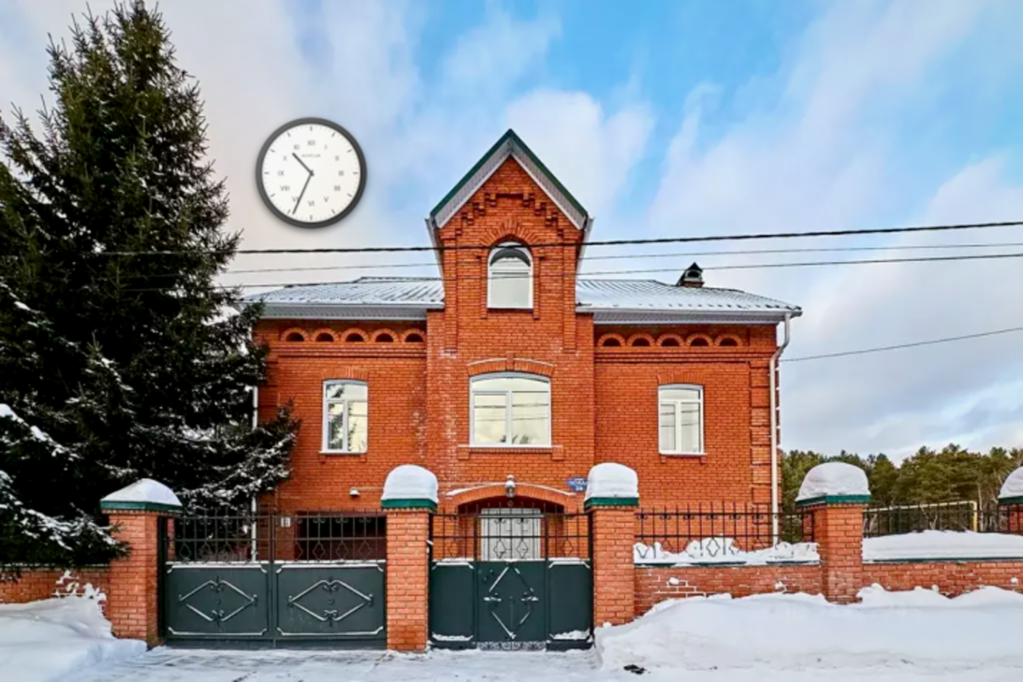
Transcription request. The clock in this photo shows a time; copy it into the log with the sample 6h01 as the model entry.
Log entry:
10h34
